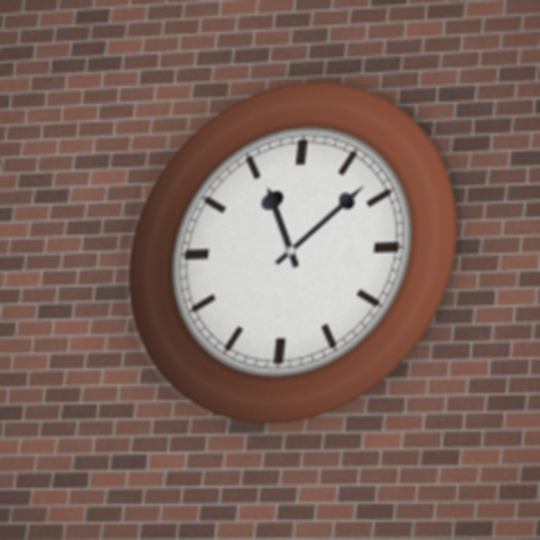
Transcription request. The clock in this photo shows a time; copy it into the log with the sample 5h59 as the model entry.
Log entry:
11h08
